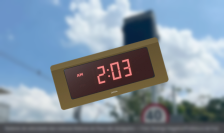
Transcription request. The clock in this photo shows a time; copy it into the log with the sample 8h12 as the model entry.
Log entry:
2h03
